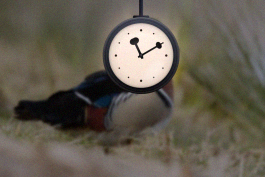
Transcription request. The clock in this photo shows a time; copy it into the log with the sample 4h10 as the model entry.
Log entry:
11h10
